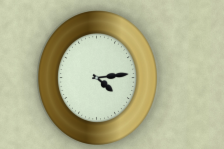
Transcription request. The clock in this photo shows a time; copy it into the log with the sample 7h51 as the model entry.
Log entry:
4h14
